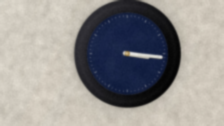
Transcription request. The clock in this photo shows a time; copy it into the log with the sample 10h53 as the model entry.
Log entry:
3h16
